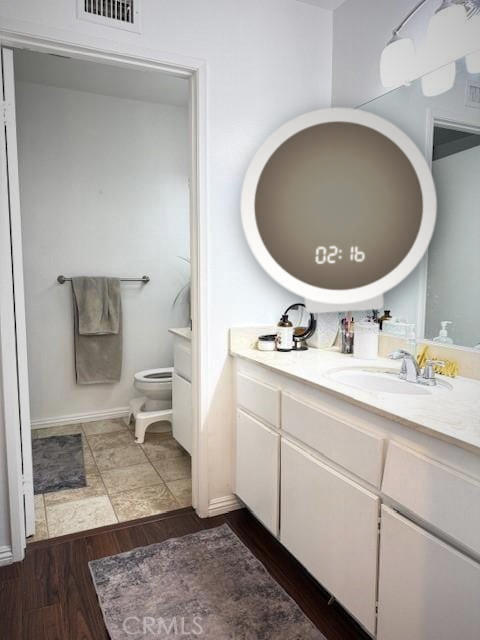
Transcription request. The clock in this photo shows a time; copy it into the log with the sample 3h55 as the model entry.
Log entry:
2h16
